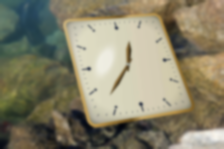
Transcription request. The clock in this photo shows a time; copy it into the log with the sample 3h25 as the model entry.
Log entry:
12h37
